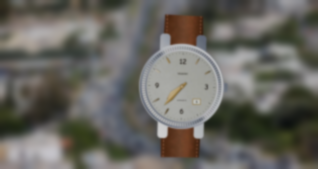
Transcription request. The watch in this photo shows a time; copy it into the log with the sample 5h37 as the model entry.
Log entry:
7h37
